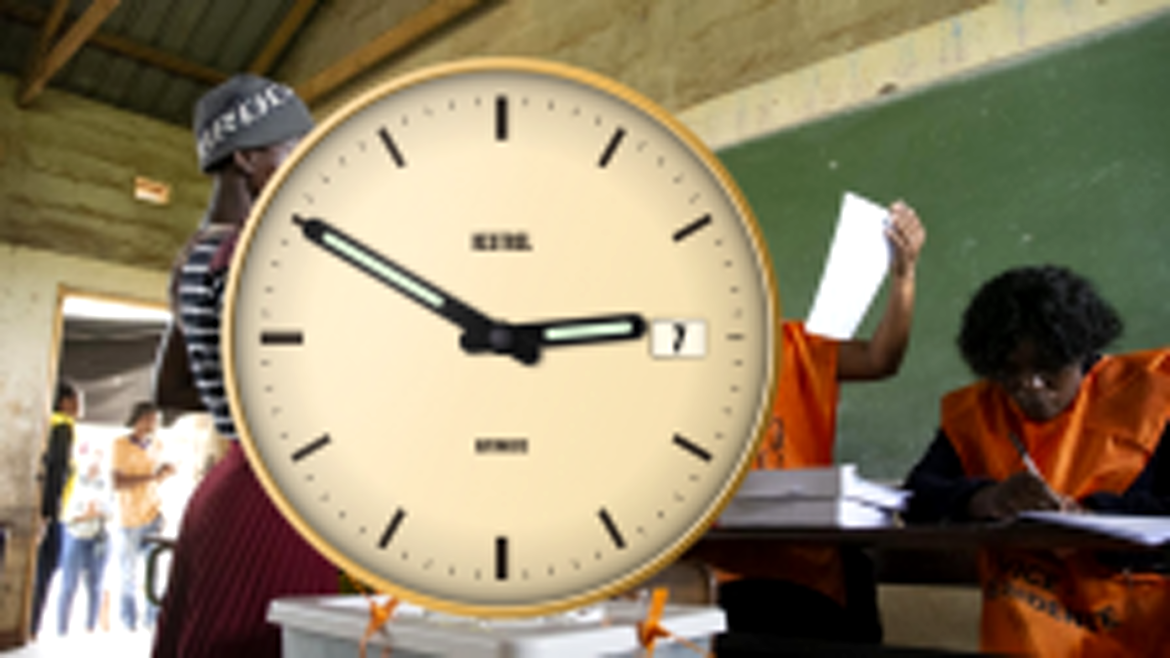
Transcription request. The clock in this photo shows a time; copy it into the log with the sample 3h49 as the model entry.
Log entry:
2h50
